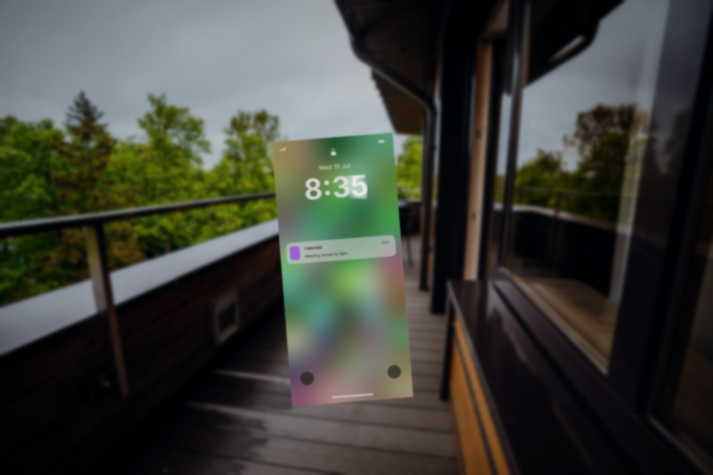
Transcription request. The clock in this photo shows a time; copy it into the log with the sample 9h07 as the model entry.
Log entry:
8h35
